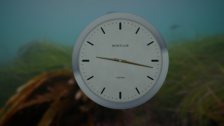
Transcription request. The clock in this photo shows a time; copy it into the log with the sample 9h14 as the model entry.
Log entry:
9h17
